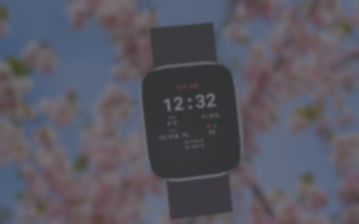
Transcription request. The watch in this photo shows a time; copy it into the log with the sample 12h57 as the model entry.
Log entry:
12h32
